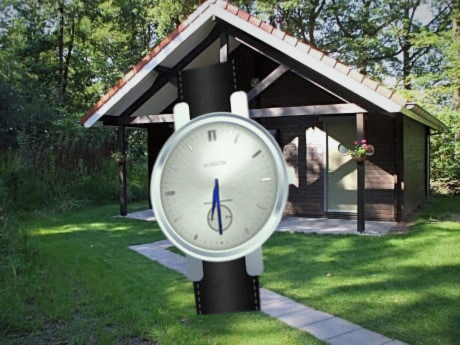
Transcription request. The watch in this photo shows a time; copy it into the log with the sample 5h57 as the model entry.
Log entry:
6h30
